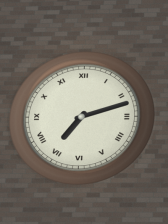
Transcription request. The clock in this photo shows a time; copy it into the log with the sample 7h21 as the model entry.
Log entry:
7h12
